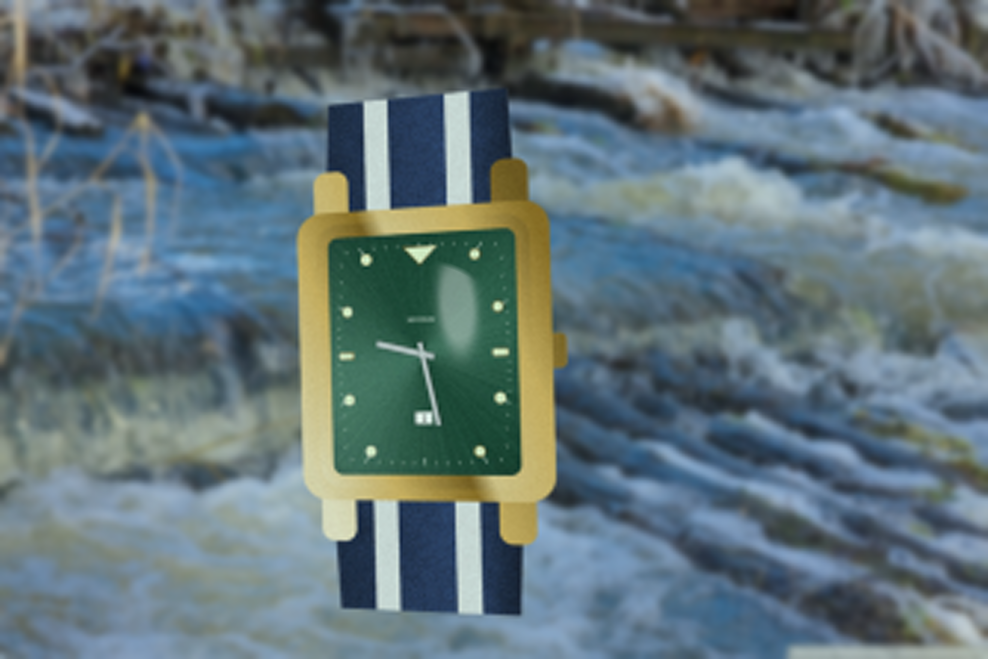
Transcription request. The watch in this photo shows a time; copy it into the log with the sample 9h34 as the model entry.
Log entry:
9h28
